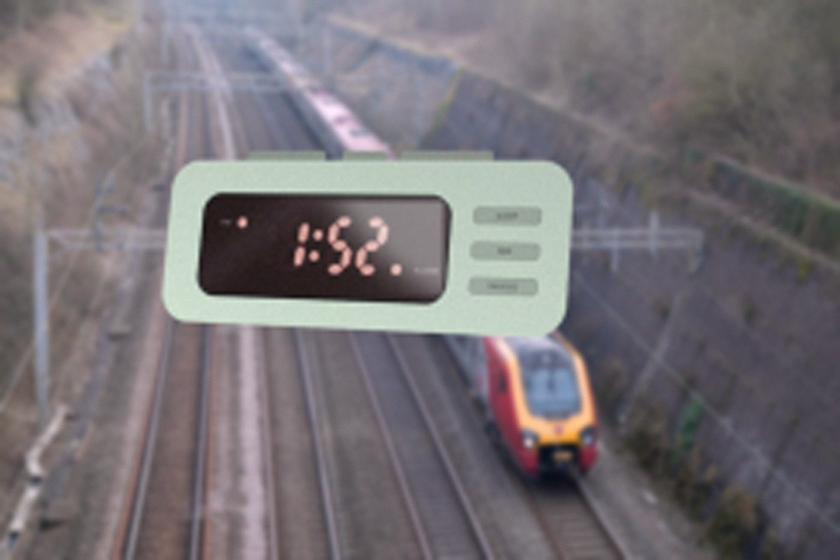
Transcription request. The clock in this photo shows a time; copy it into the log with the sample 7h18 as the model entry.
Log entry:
1h52
